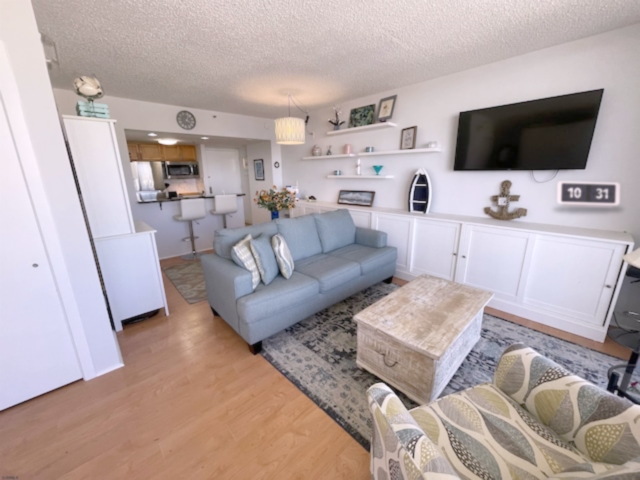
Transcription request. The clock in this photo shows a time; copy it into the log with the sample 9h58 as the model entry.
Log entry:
10h31
